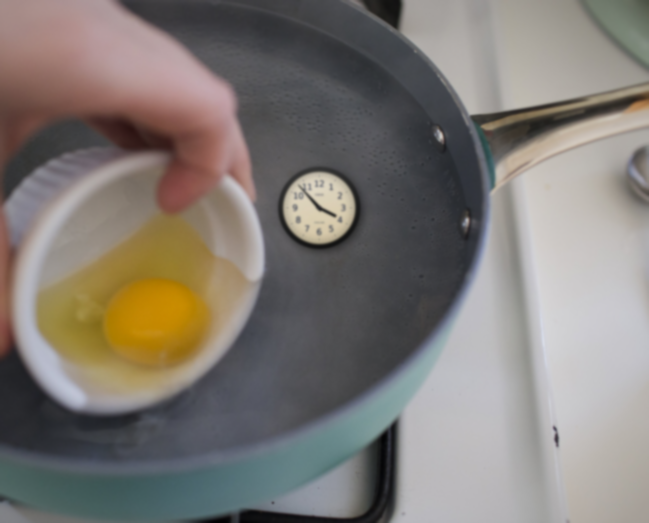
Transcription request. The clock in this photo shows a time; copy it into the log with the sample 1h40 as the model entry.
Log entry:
3h53
